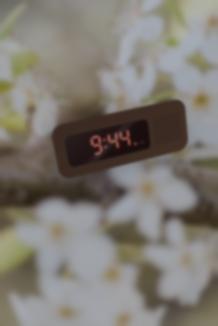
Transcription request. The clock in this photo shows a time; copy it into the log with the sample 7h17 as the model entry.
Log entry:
9h44
